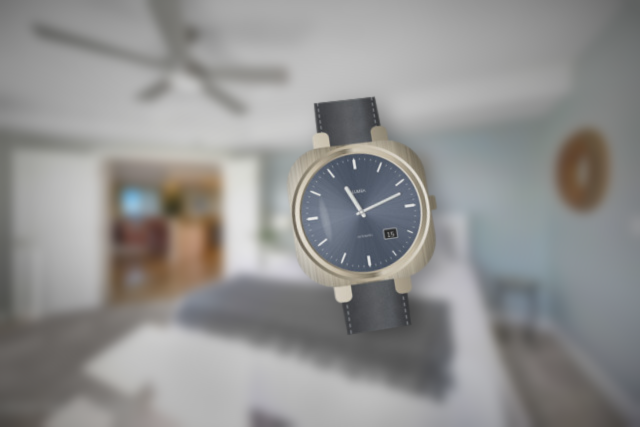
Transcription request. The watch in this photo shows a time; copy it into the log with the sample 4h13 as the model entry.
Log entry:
11h12
